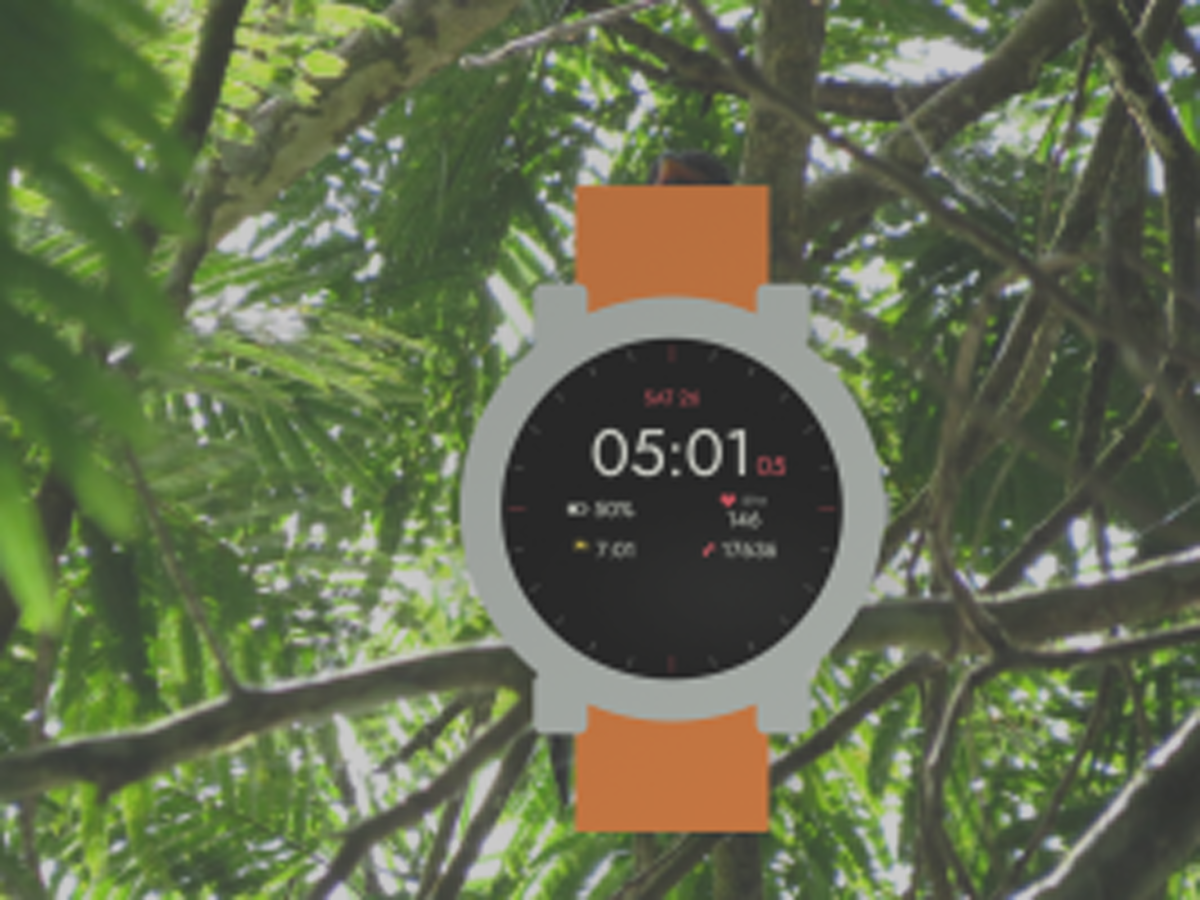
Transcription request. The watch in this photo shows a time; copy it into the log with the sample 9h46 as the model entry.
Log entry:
5h01
